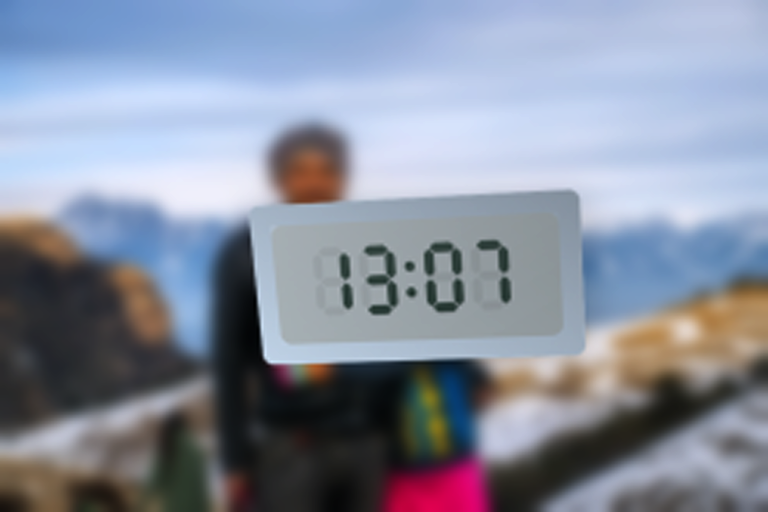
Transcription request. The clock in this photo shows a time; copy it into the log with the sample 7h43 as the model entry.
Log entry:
13h07
